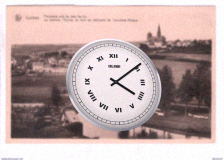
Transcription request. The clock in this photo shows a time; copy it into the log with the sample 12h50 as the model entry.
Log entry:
4h09
